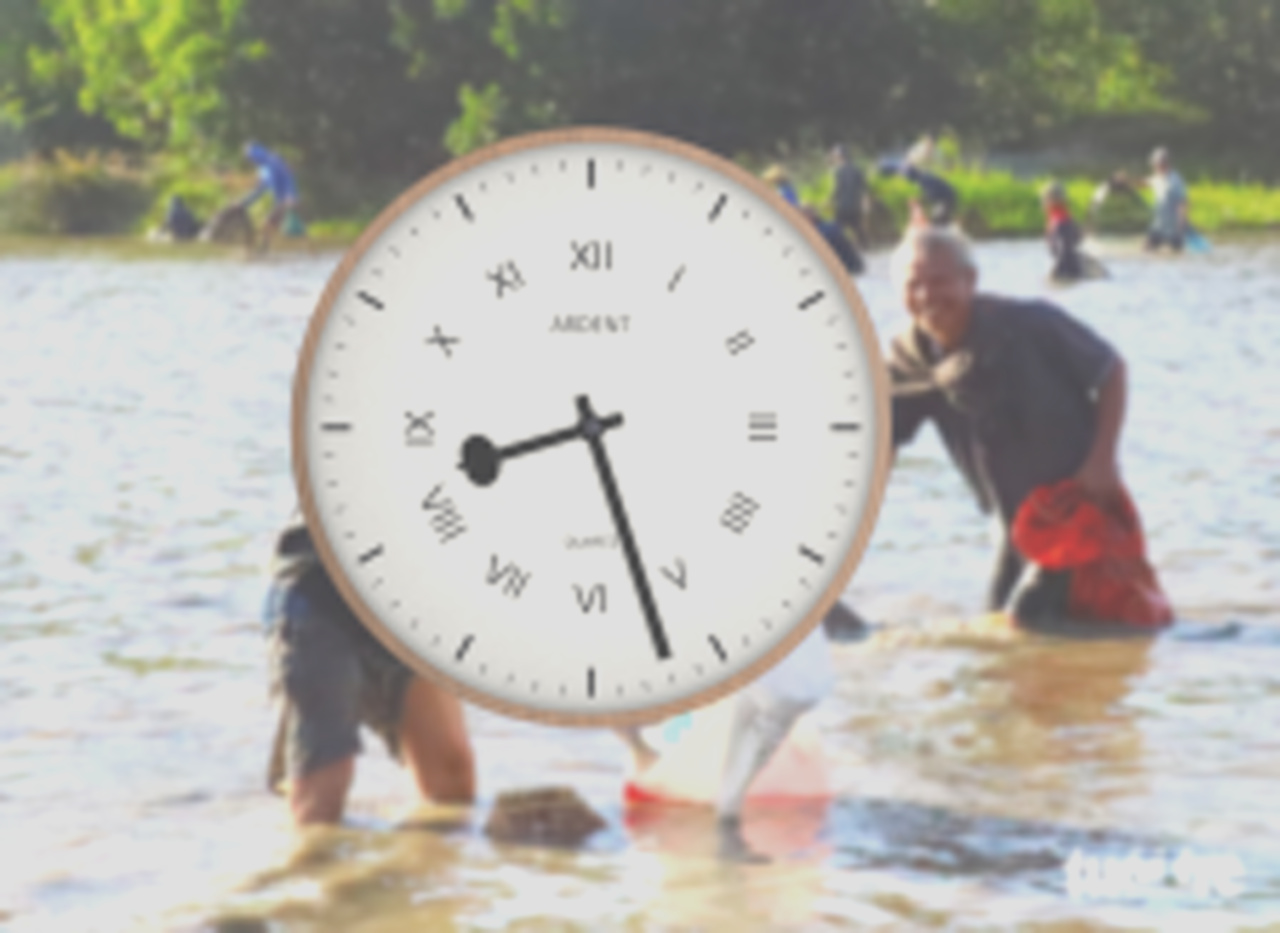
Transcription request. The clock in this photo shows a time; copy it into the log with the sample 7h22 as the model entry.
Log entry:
8h27
